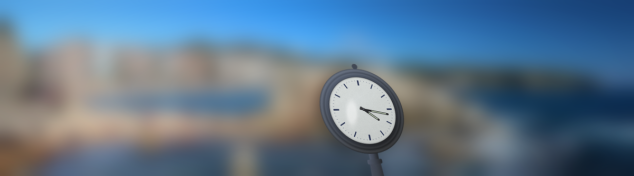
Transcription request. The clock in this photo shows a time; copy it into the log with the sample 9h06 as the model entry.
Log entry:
4h17
